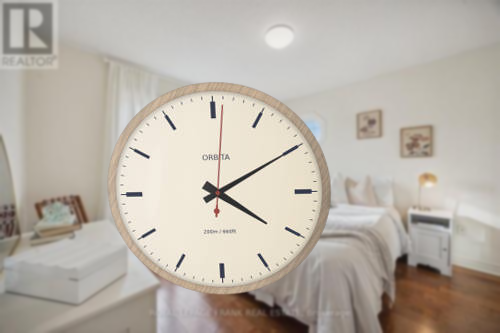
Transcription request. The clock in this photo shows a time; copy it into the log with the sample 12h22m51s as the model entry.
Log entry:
4h10m01s
